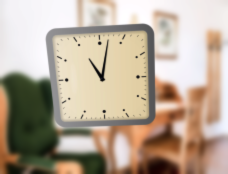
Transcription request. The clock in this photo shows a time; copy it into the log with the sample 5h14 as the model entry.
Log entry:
11h02
